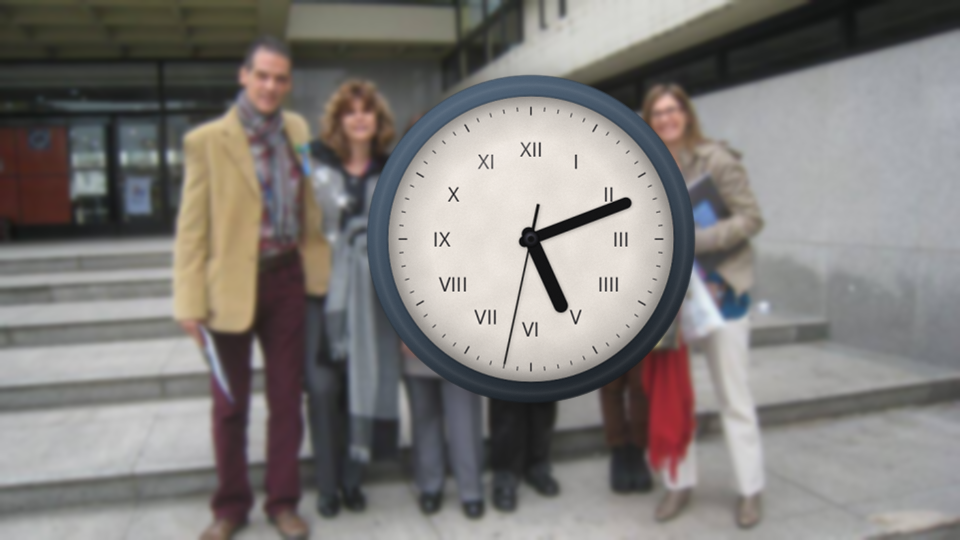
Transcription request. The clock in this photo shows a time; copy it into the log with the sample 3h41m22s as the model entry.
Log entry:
5h11m32s
